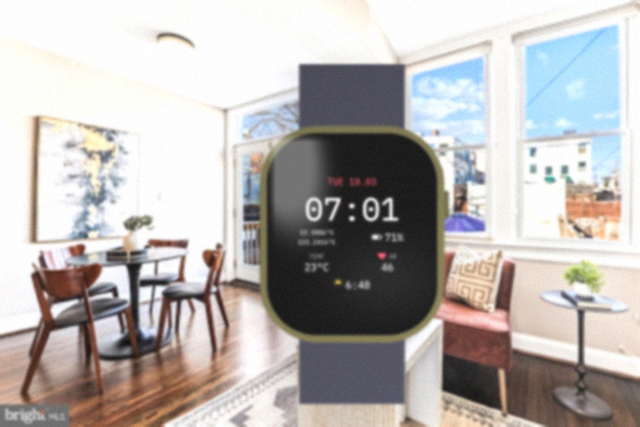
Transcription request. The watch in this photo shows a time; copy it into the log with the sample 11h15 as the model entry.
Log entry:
7h01
